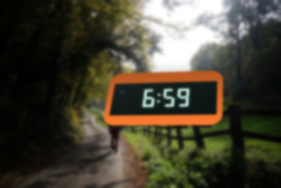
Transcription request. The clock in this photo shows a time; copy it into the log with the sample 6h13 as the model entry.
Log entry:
6h59
